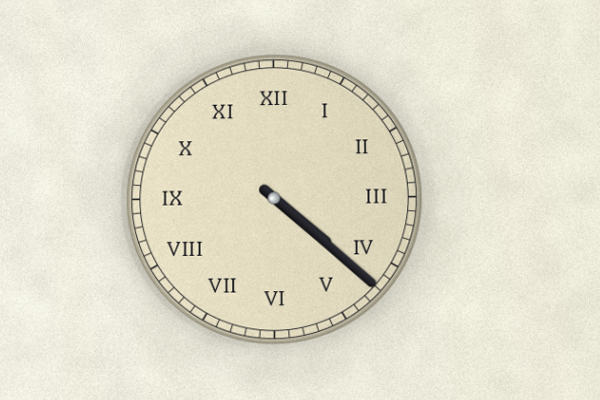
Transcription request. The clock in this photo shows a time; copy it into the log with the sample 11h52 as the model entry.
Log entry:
4h22
